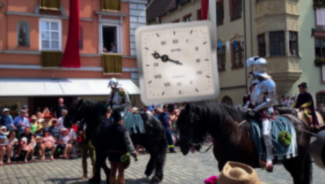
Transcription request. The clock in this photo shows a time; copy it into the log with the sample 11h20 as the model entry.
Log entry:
9h49
